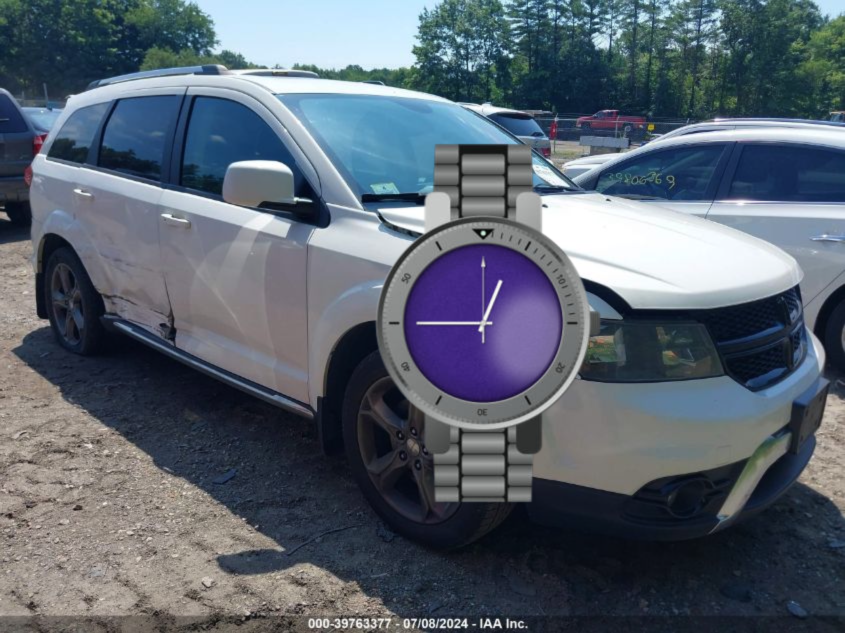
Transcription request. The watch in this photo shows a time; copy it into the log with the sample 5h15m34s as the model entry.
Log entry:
12h45m00s
